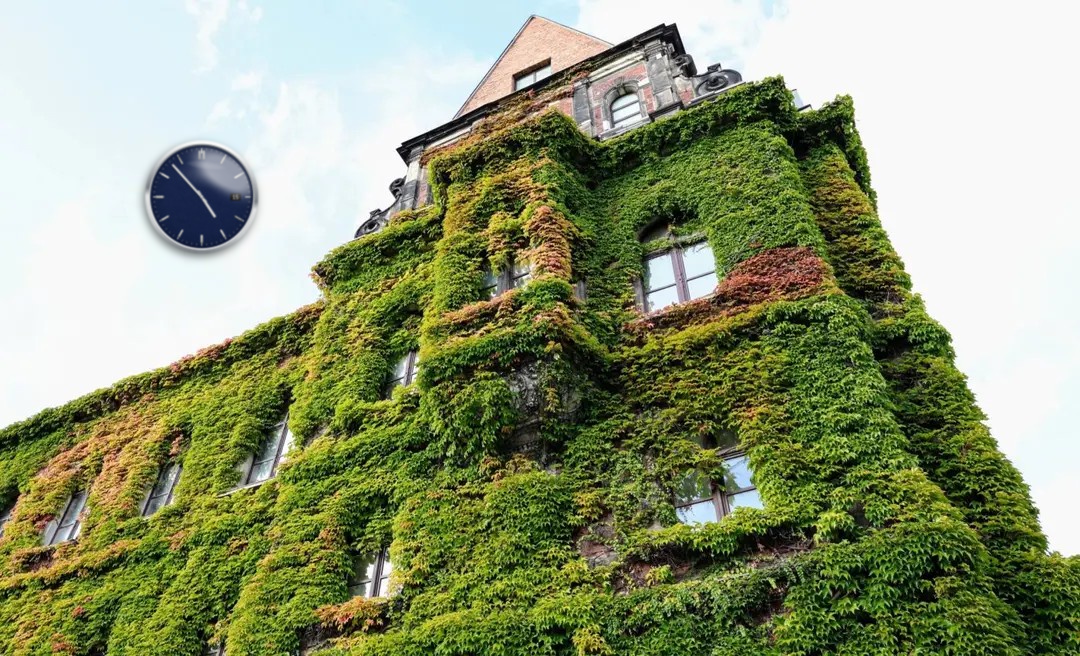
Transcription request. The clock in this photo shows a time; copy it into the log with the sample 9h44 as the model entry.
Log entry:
4h53
